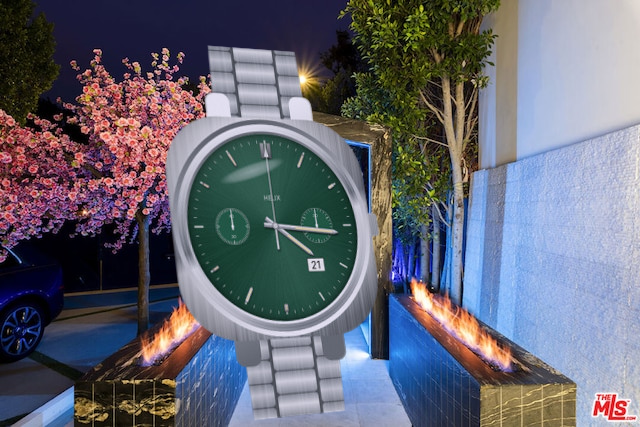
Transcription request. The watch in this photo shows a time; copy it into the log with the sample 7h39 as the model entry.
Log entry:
4h16
